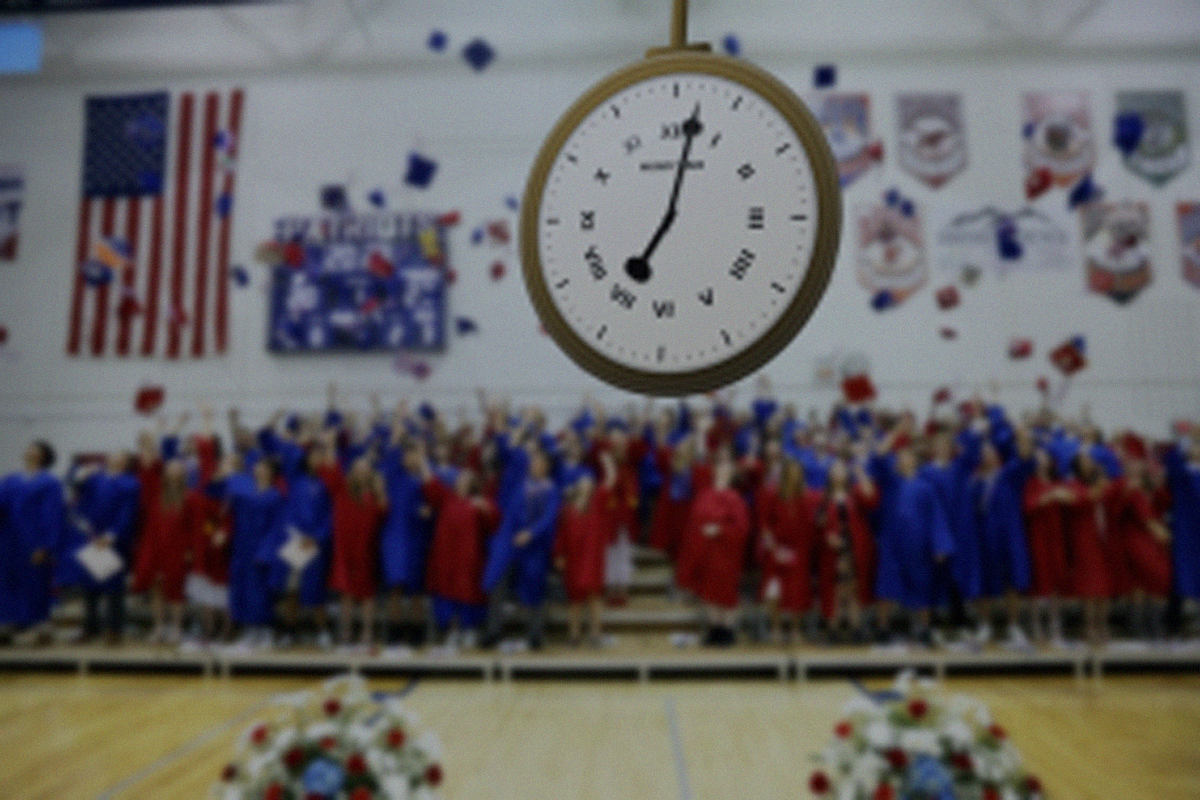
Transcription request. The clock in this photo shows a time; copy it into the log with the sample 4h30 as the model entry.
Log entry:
7h02
